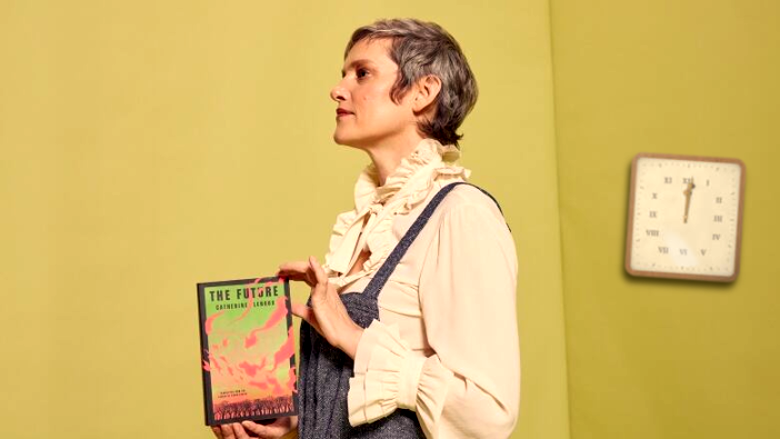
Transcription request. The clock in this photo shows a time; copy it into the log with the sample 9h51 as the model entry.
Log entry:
12h01
